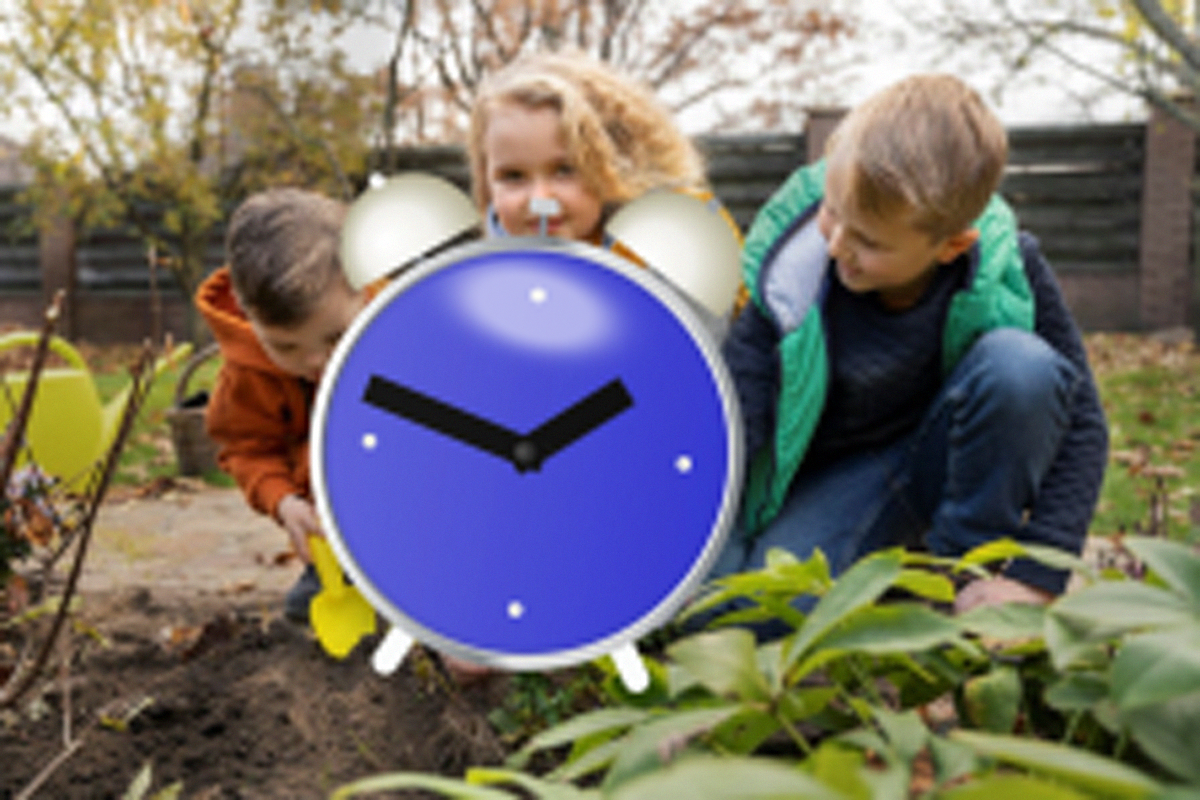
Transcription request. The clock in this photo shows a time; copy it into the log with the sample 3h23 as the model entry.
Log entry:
1h48
